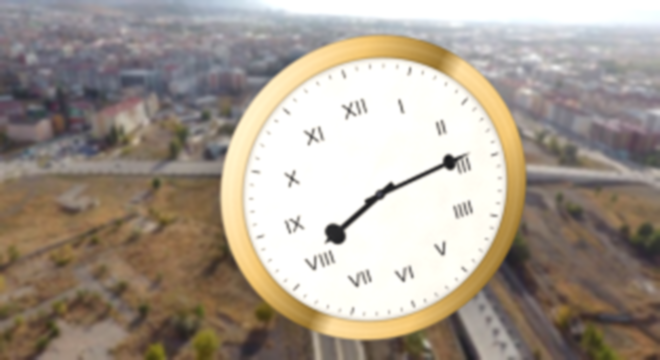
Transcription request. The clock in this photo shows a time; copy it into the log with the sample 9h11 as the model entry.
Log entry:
8h14
